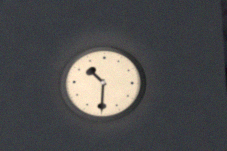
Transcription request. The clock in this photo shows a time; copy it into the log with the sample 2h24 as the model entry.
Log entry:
10h30
